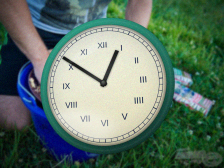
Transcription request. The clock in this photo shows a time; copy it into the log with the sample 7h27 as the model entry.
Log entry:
12h51
